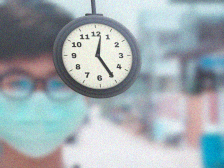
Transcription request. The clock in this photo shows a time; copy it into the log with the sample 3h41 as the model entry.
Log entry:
12h25
